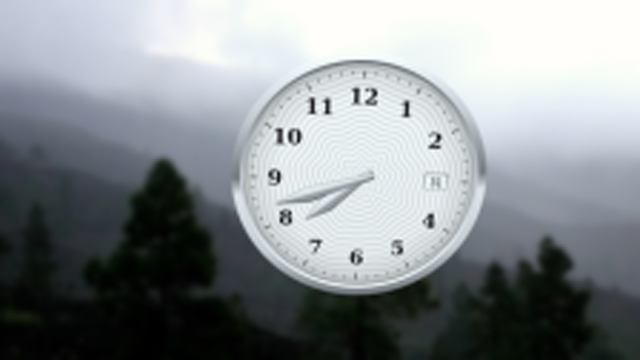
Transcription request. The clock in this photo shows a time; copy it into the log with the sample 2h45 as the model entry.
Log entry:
7h42
